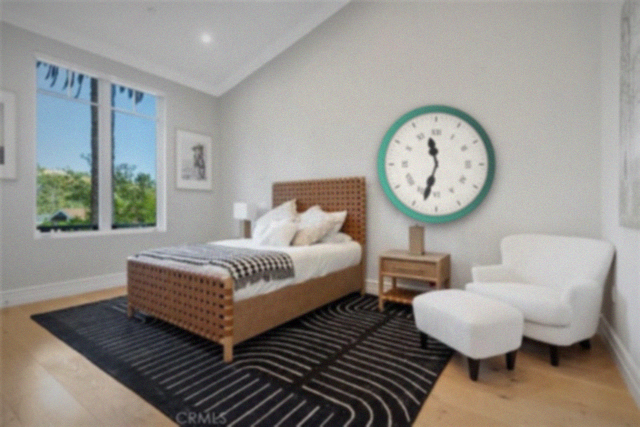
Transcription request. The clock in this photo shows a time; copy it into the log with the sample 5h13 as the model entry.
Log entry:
11h33
